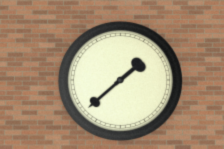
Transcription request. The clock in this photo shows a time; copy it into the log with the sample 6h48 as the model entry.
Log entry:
1h38
